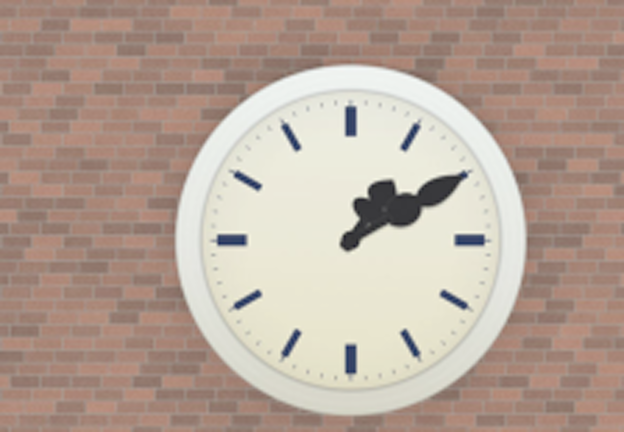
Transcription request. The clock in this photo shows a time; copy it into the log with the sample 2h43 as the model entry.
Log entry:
1h10
